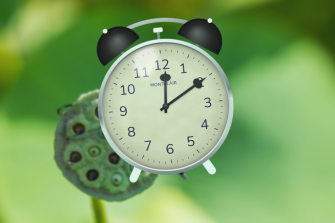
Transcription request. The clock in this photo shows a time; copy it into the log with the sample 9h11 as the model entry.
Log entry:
12h10
